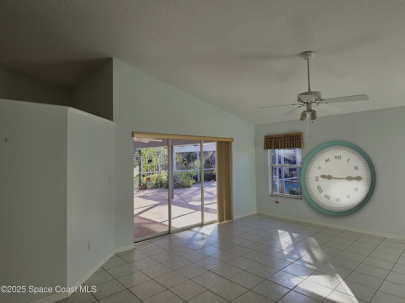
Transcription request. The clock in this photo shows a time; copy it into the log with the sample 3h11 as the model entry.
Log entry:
9h15
